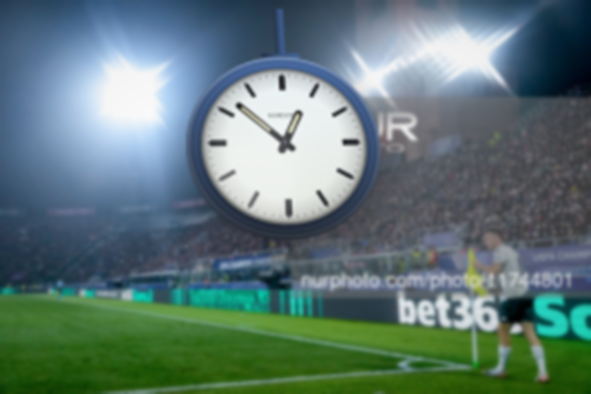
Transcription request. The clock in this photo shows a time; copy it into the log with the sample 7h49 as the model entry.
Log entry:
12h52
